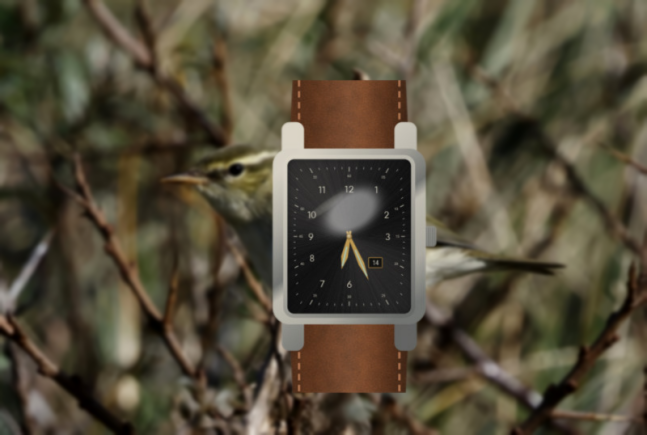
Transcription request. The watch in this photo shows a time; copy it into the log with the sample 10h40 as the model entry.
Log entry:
6h26
